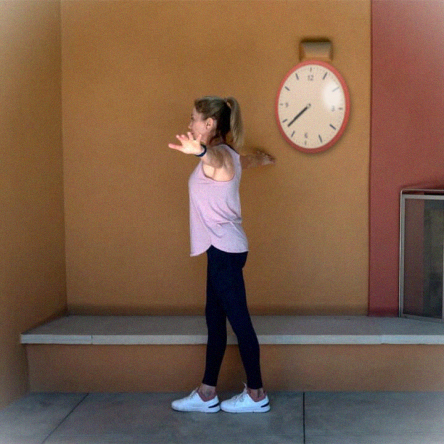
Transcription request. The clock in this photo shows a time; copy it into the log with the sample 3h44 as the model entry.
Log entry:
7h38
